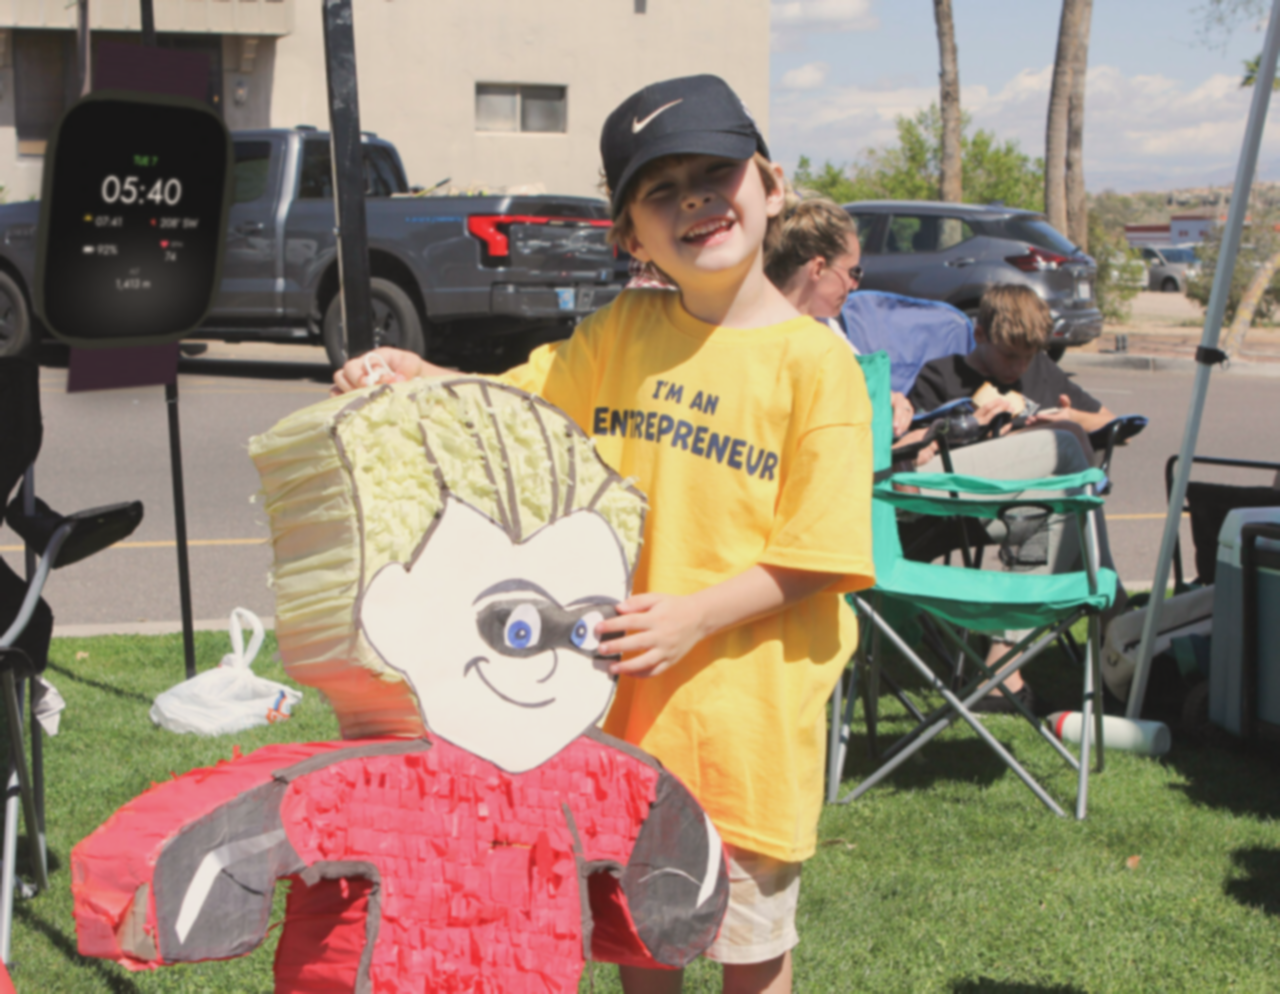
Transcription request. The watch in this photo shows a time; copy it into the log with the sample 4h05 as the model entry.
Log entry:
5h40
